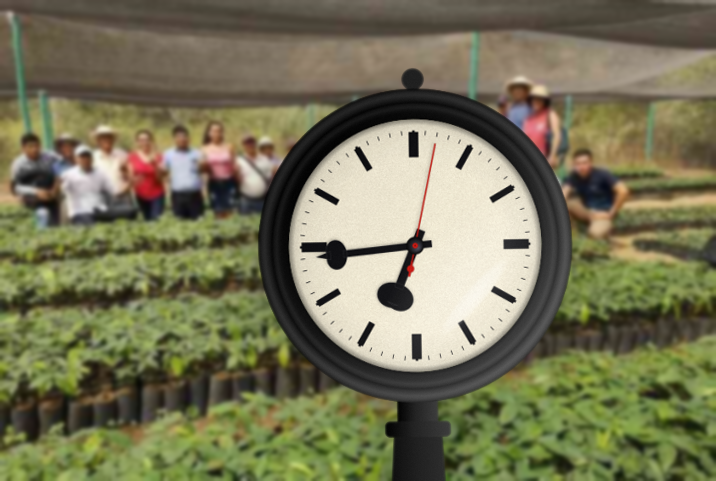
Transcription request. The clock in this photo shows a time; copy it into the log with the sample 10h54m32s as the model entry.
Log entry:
6h44m02s
